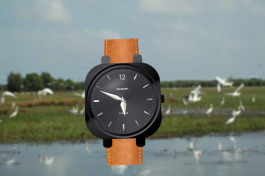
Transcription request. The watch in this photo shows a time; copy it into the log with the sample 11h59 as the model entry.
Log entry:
5h49
